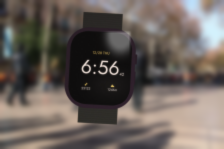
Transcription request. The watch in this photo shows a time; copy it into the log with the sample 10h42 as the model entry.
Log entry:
6h56
